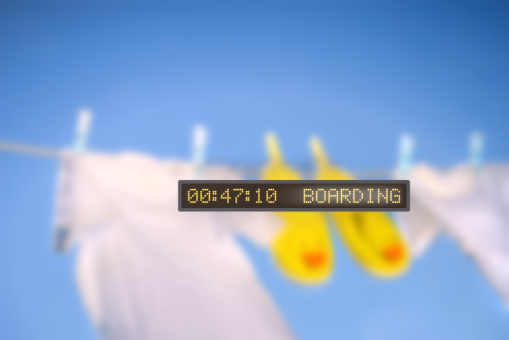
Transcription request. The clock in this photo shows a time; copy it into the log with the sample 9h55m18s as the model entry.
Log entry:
0h47m10s
